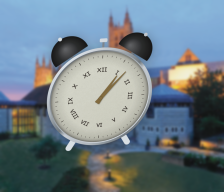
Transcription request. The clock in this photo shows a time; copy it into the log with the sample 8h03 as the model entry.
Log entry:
1h07
